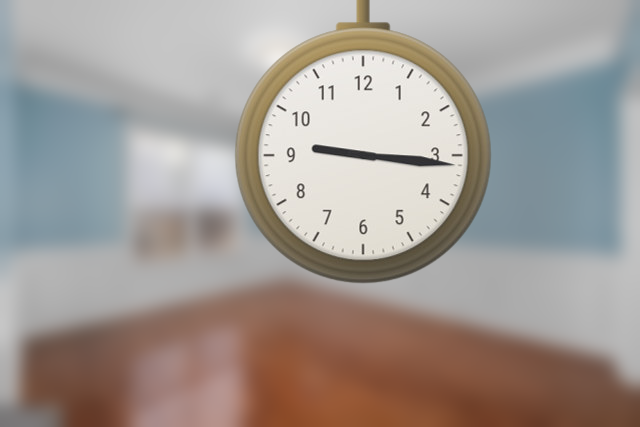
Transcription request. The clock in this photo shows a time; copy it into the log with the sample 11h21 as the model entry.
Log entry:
9h16
